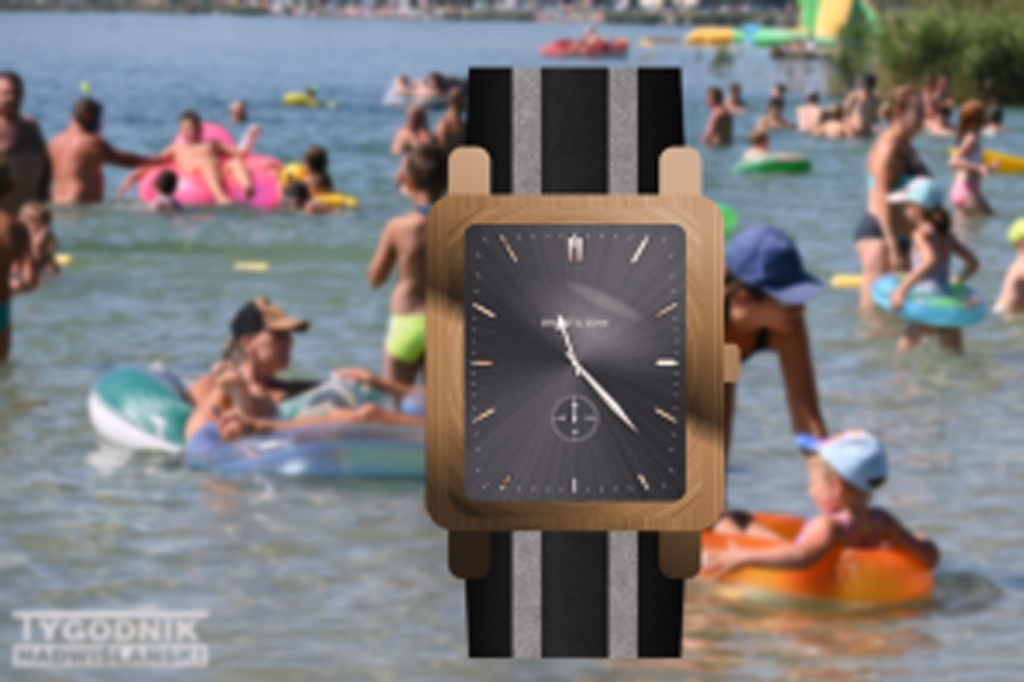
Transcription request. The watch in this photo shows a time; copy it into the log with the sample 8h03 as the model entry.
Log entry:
11h23
